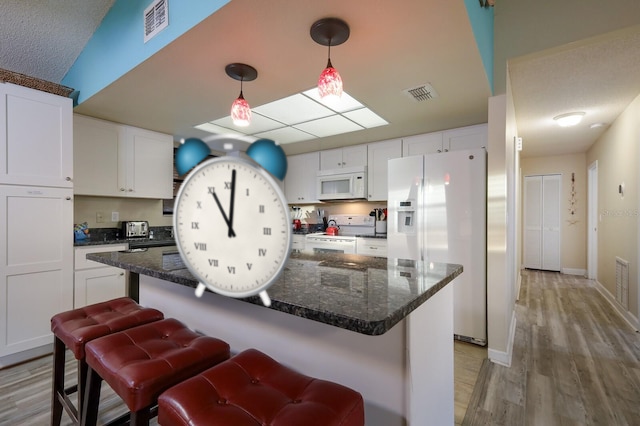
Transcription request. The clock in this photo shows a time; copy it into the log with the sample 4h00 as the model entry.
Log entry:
11h01
